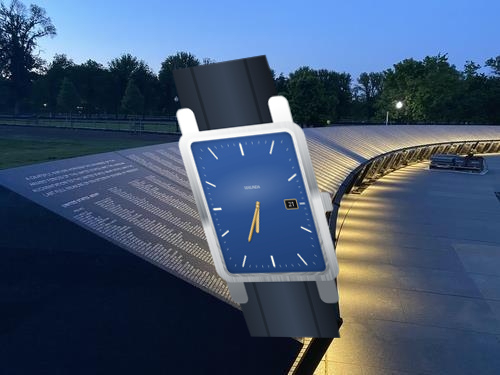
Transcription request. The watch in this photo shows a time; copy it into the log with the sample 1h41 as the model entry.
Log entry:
6h35
